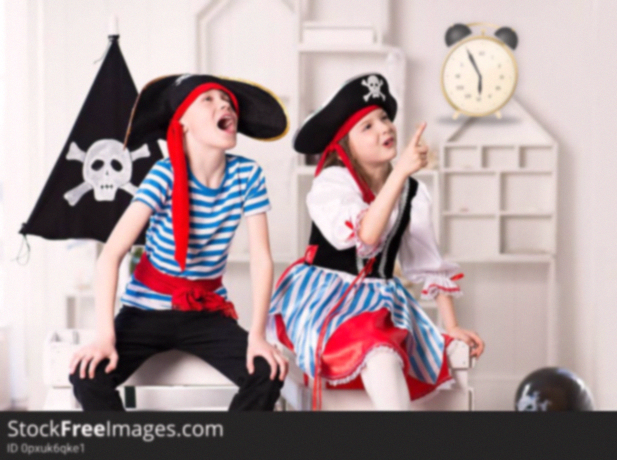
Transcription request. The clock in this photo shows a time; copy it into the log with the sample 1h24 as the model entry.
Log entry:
5h55
